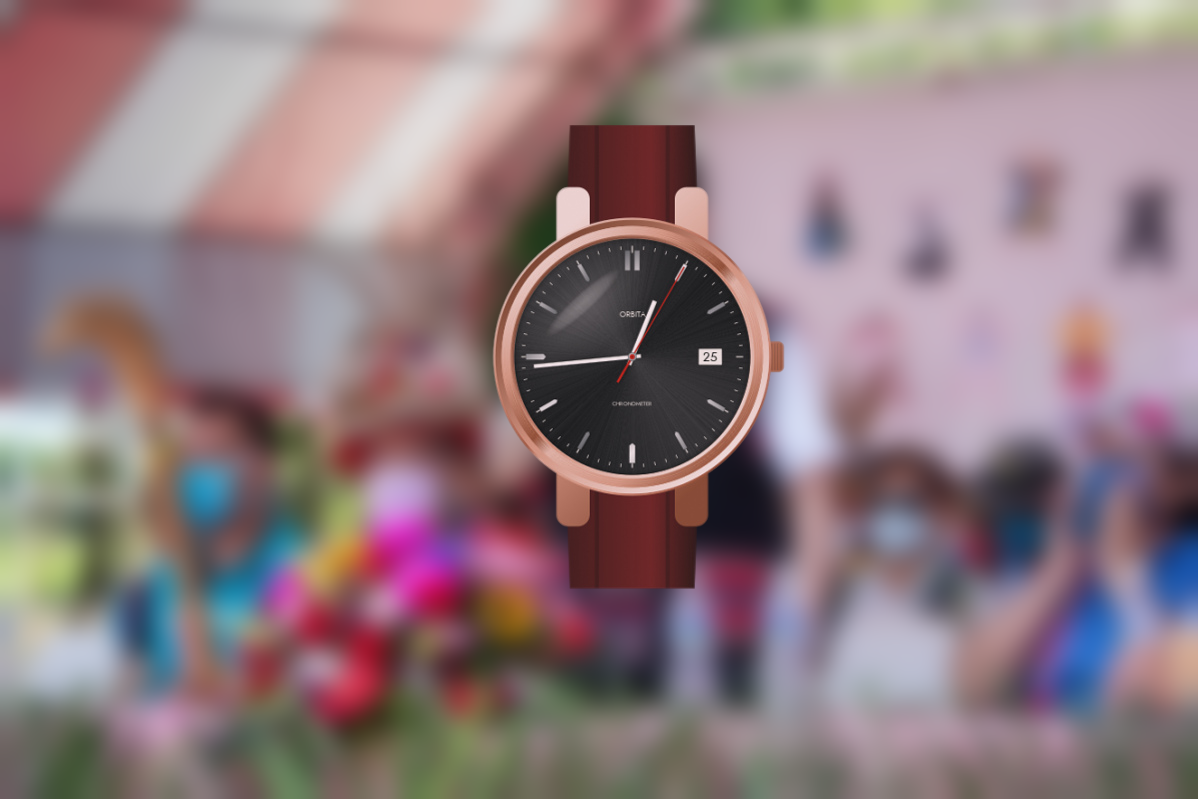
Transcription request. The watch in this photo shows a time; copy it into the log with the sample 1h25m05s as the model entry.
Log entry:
12h44m05s
